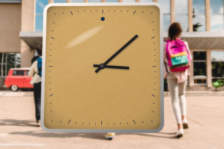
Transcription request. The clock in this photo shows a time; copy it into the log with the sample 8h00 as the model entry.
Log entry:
3h08
